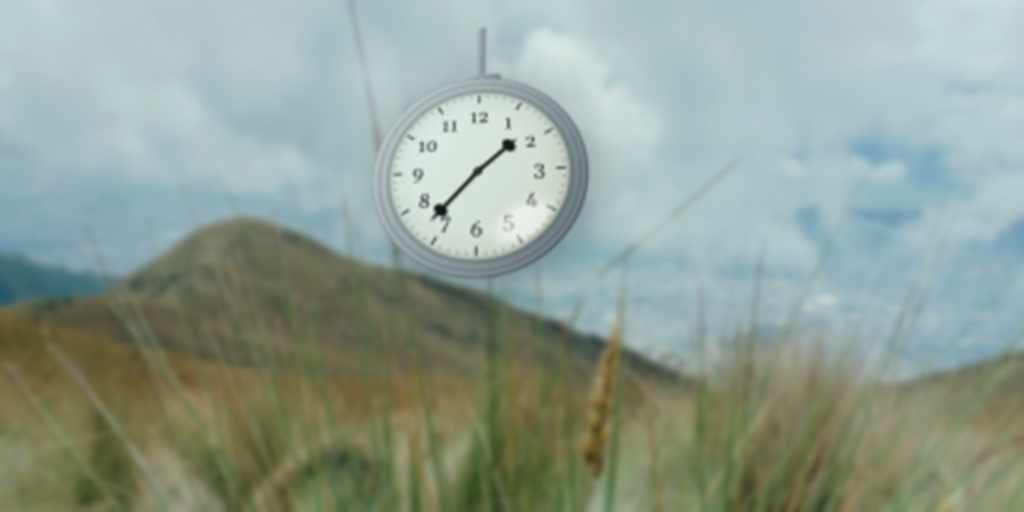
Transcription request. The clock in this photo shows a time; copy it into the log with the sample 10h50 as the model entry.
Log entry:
1h37
